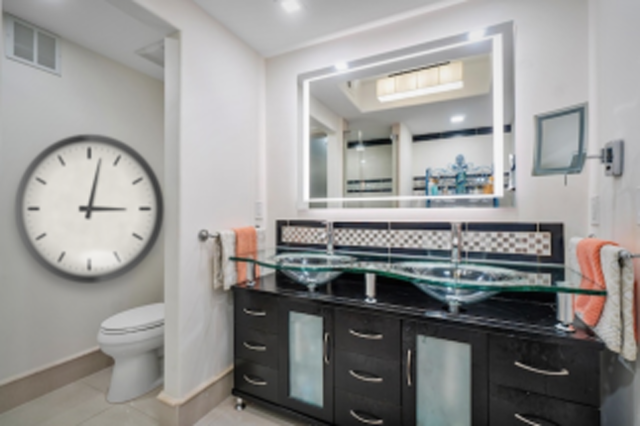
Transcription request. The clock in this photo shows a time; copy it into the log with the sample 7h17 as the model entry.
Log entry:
3h02
